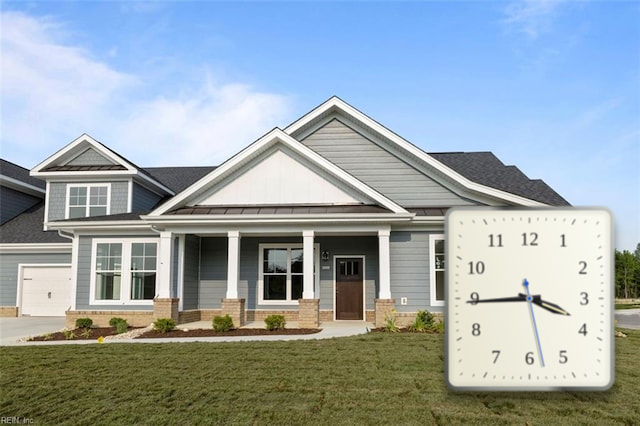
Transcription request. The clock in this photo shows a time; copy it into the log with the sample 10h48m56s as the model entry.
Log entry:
3h44m28s
